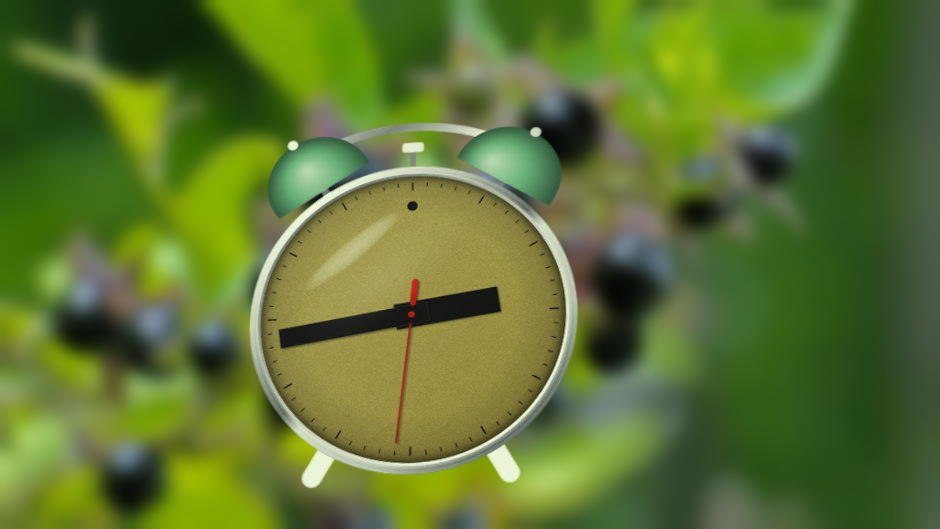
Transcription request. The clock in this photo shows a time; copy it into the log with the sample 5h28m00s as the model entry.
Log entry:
2h43m31s
